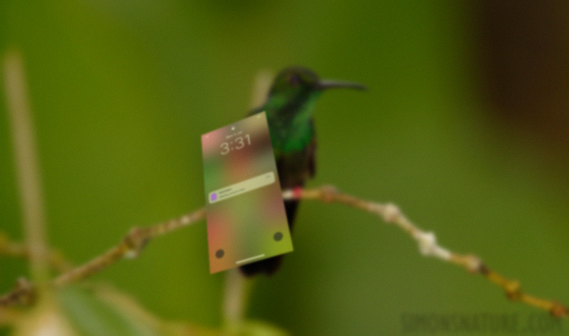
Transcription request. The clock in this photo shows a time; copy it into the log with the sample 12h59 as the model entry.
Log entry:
3h31
